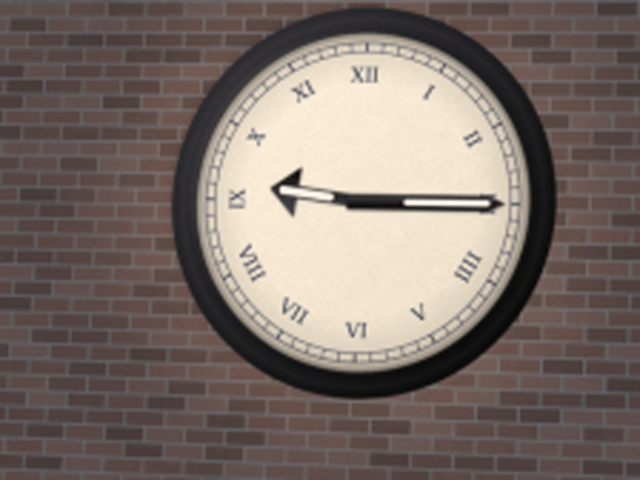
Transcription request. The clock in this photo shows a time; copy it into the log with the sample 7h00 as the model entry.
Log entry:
9h15
